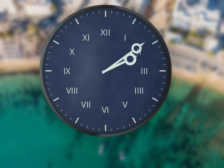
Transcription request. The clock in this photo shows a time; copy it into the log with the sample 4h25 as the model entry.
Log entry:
2h09
